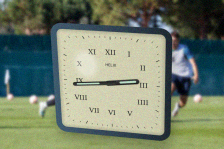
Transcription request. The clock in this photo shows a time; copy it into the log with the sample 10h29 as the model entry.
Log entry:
2h44
